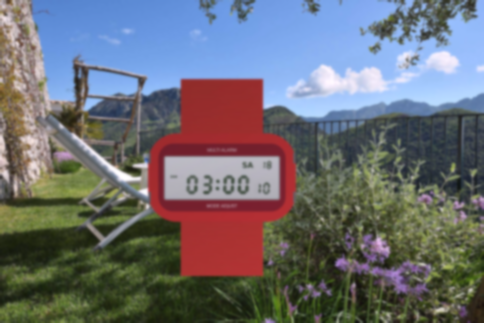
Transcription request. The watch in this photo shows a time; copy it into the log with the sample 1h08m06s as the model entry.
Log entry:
3h00m10s
